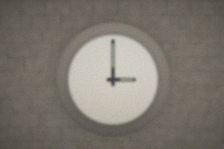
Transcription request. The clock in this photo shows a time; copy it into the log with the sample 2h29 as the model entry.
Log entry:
3h00
